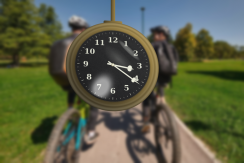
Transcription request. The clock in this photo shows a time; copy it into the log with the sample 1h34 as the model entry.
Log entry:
3h21
